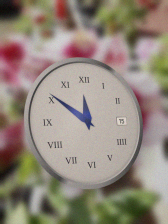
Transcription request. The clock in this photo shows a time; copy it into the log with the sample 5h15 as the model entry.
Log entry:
11h51
